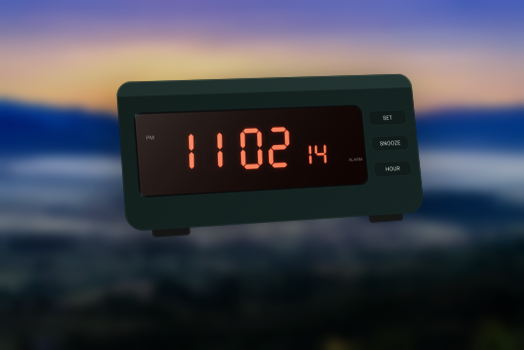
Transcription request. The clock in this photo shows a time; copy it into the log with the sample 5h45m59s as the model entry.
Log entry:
11h02m14s
